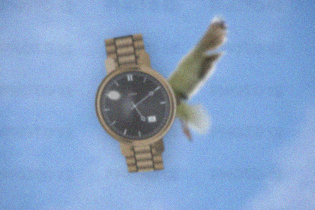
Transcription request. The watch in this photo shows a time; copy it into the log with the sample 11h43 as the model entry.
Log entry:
5h10
